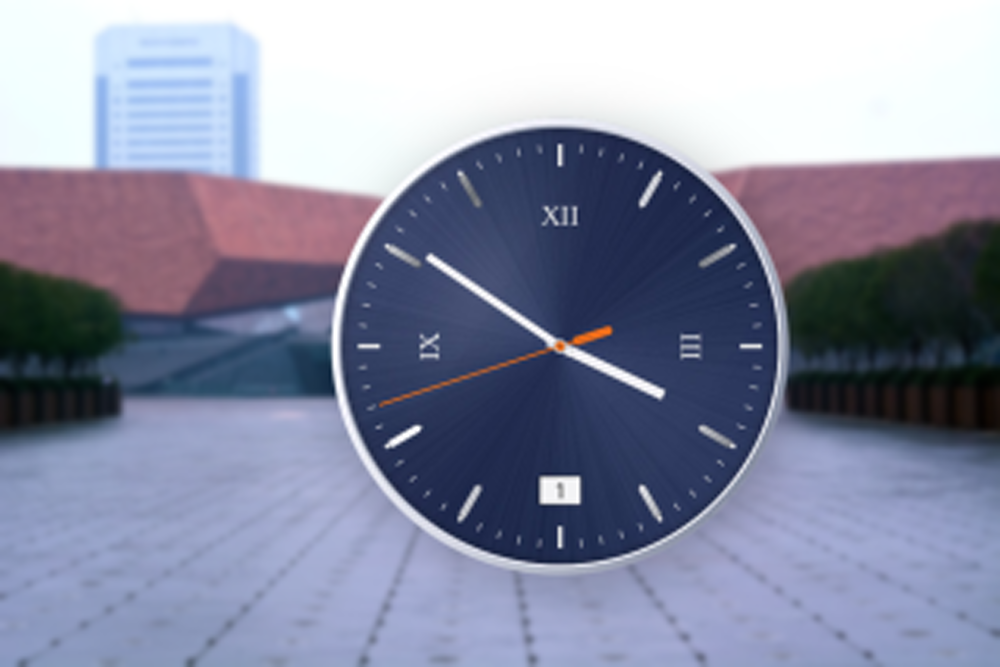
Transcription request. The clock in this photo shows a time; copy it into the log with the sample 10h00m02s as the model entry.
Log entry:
3h50m42s
